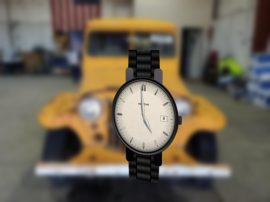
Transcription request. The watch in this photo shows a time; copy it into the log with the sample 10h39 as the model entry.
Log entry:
4h59
